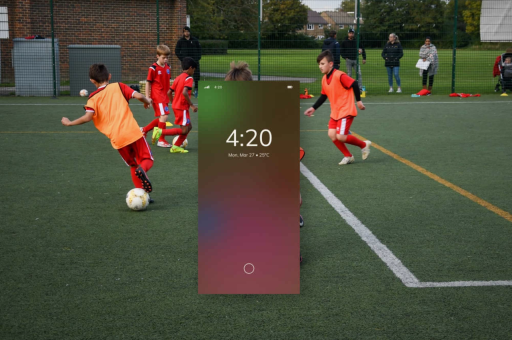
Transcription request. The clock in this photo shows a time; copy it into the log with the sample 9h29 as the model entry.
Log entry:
4h20
